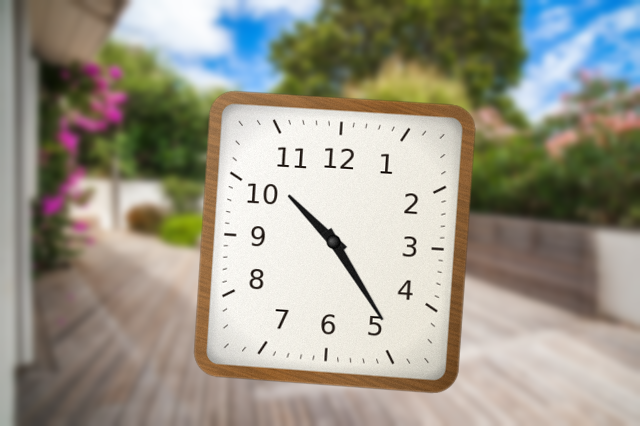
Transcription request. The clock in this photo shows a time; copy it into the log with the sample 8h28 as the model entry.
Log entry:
10h24
